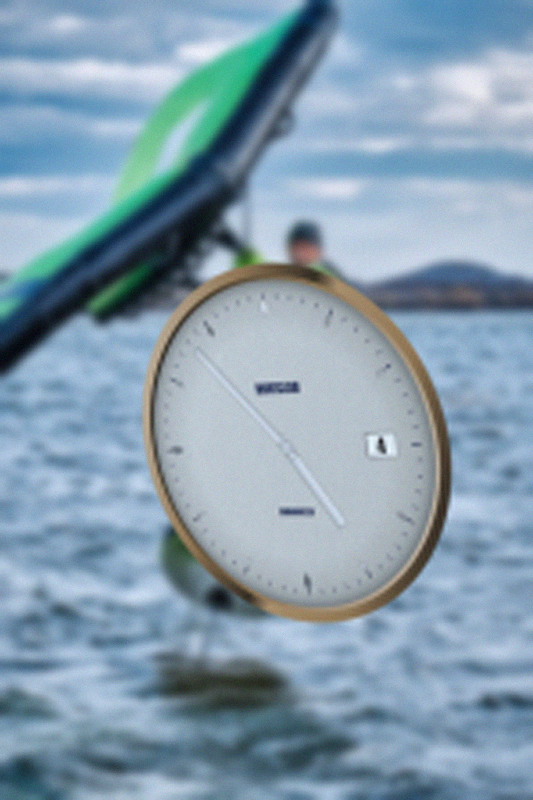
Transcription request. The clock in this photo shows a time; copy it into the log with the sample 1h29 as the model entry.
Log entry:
4h53
